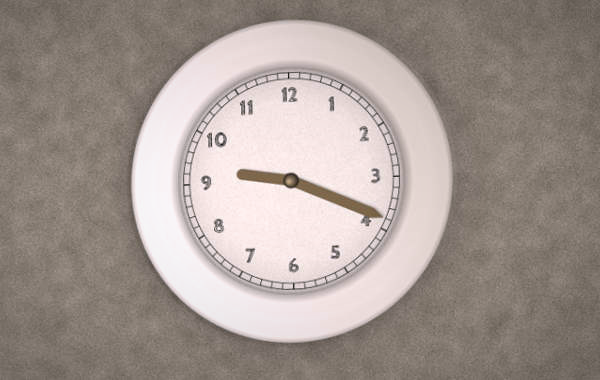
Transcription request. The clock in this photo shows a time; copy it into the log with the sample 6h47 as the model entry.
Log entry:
9h19
